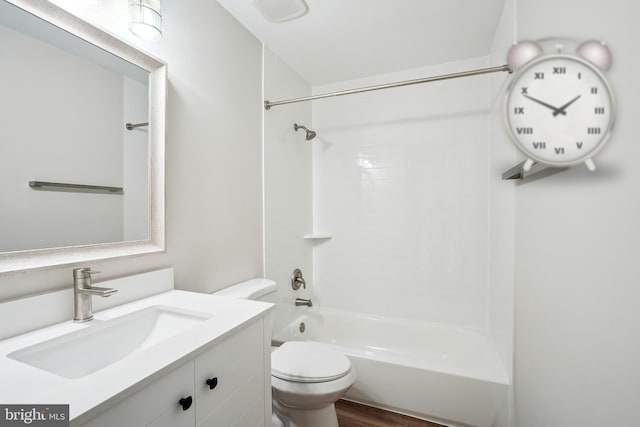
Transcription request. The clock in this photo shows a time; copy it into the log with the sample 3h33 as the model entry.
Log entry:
1h49
